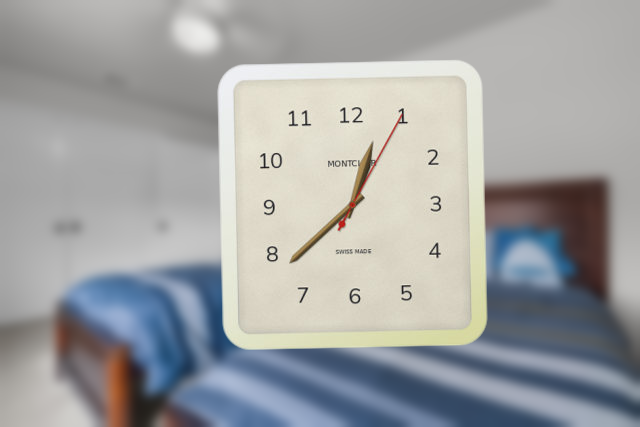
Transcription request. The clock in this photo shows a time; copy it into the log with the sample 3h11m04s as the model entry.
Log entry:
12h38m05s
